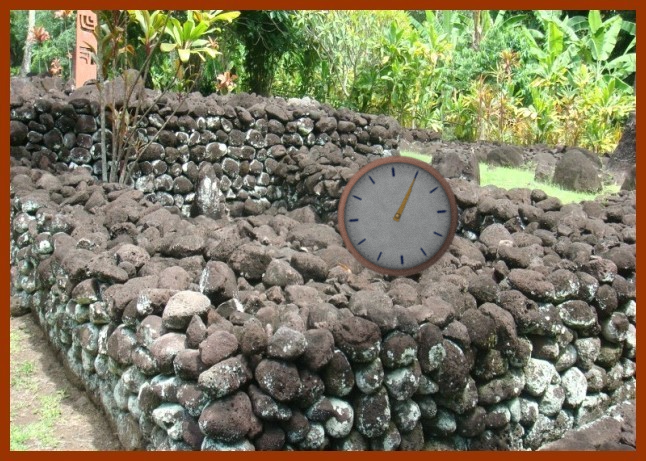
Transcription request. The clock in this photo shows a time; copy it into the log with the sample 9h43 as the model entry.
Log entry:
1h05
